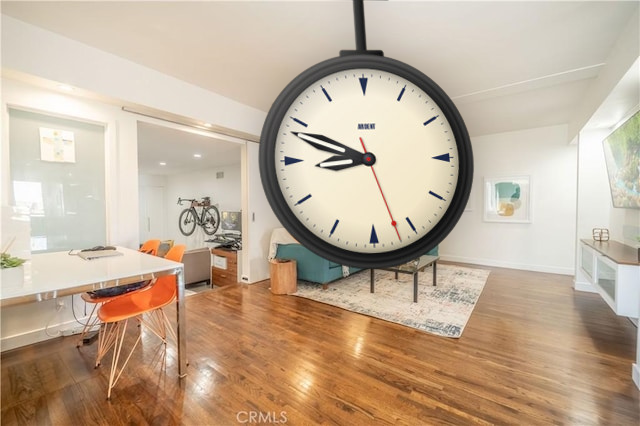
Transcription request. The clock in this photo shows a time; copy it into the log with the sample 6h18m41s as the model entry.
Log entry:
8h48m27s
